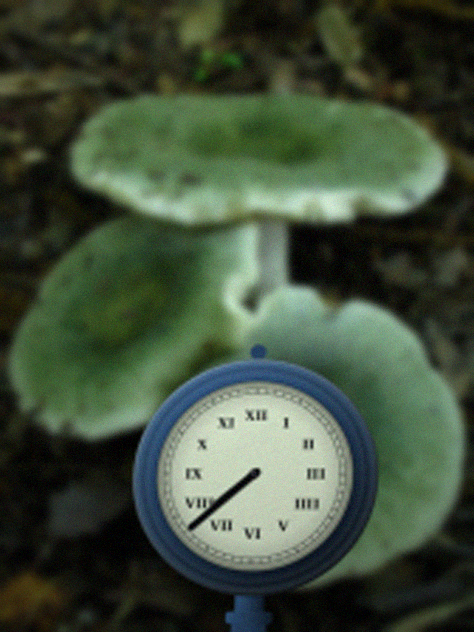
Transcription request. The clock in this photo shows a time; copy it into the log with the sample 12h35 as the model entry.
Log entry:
7h38
